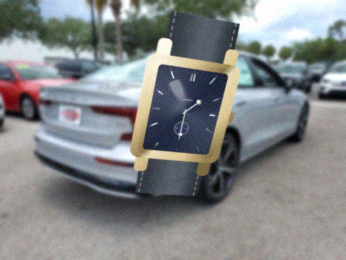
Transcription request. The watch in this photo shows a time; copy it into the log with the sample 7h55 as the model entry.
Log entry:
1h30
